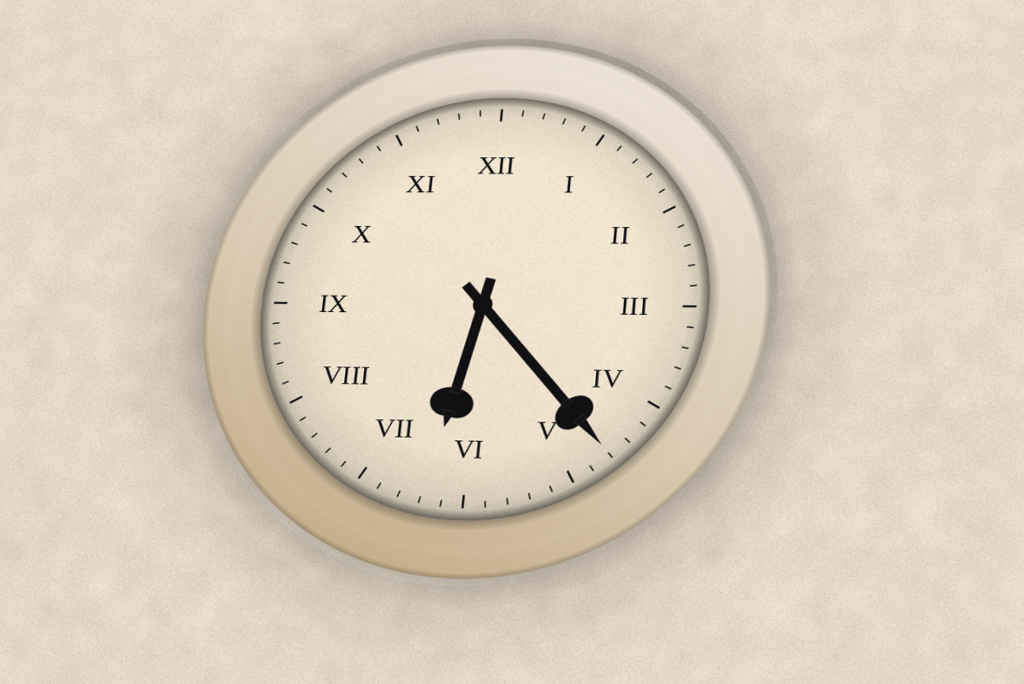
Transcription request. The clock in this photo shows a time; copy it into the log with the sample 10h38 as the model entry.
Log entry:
6h23
